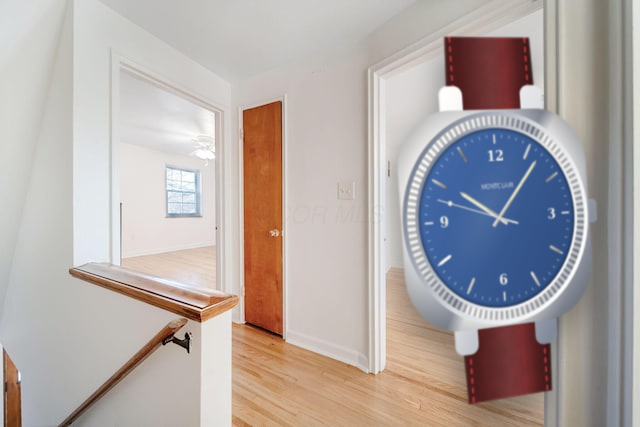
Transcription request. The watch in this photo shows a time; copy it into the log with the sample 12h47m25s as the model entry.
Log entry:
10h06m48s
